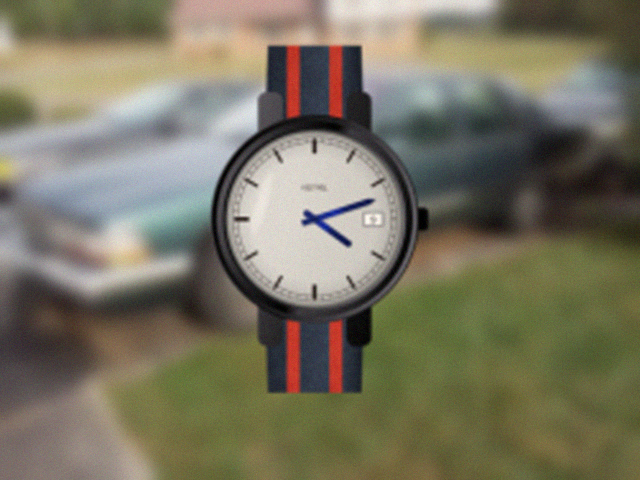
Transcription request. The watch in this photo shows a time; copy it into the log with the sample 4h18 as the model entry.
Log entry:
4h12
